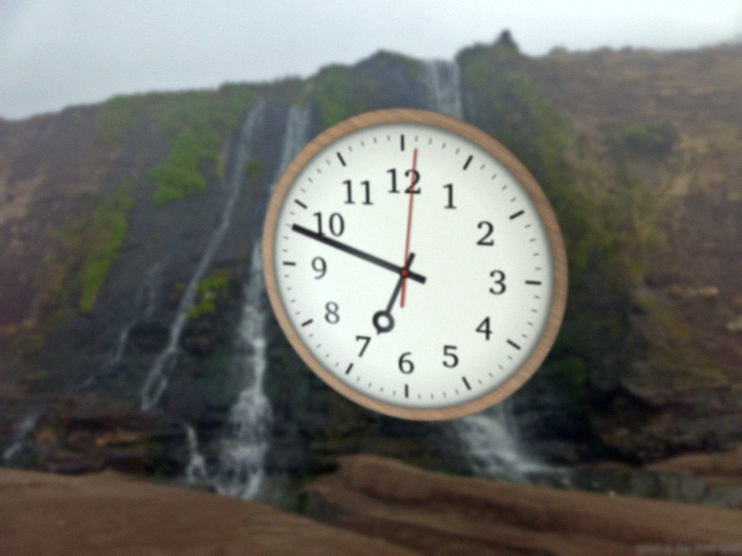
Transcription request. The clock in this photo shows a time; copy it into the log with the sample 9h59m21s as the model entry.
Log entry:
6h48m01s
